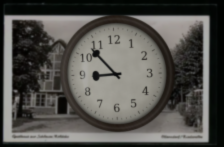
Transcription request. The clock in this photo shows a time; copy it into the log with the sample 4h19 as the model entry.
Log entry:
8h53
